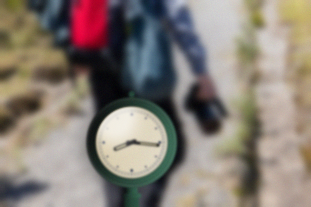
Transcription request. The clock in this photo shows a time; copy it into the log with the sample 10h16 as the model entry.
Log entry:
8h16
